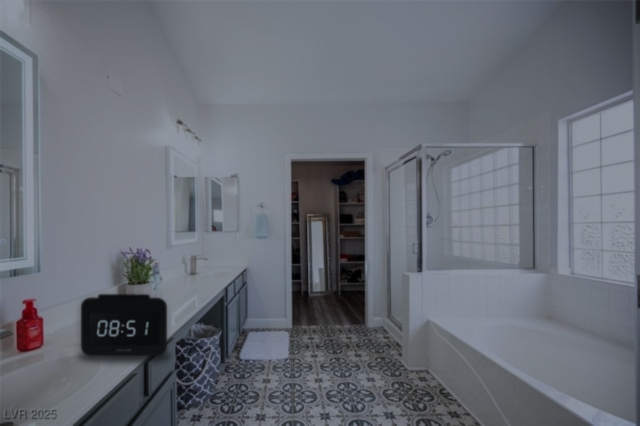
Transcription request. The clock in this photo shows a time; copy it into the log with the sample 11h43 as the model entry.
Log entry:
8h51
